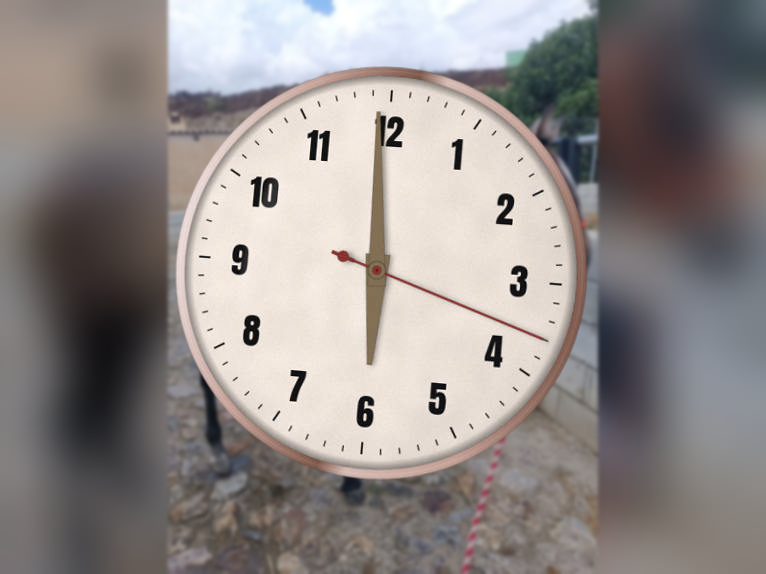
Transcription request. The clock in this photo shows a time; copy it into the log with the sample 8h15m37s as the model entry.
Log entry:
5h59m18s
